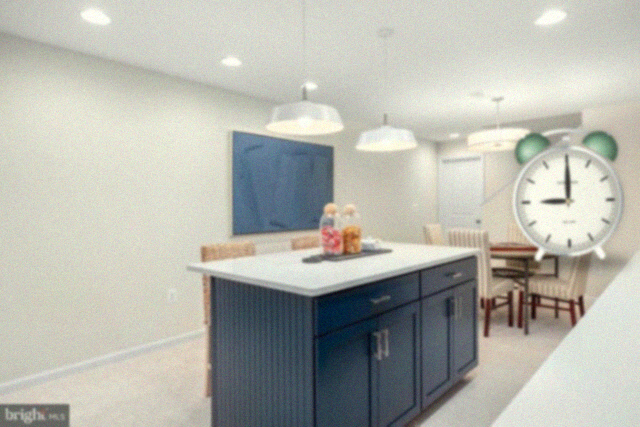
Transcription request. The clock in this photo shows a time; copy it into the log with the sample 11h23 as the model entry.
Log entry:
9h00
